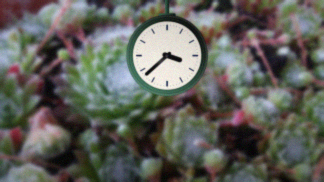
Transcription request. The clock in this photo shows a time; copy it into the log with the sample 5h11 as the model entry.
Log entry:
3h38
